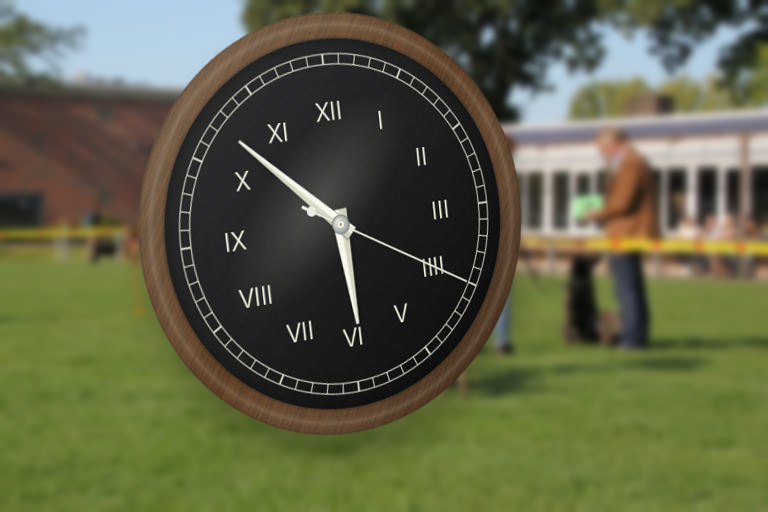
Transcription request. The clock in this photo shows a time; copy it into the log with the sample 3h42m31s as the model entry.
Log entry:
5h52m20s
